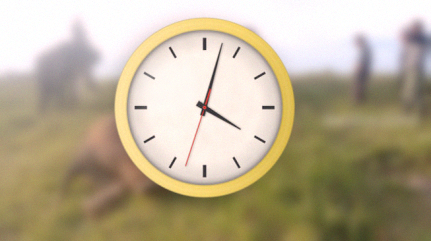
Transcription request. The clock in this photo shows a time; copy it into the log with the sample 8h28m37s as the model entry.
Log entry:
4h02m33s
